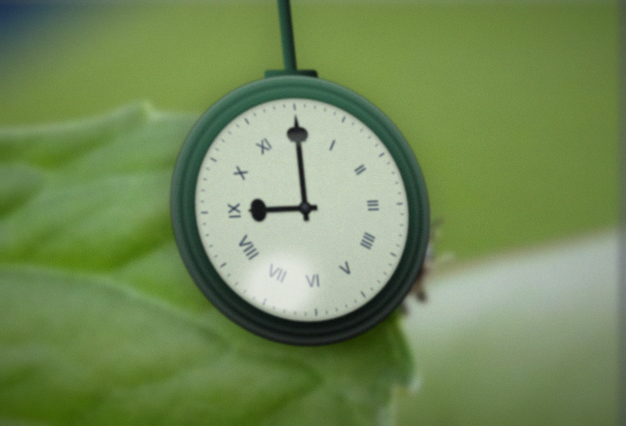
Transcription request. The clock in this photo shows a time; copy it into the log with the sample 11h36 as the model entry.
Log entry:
9h00
